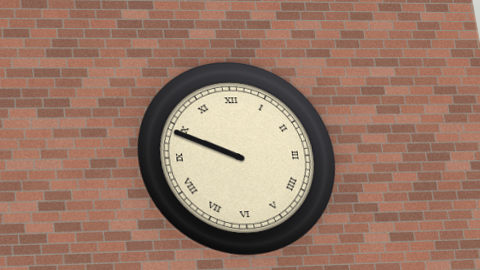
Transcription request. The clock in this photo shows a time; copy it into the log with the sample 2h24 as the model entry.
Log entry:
9h49
